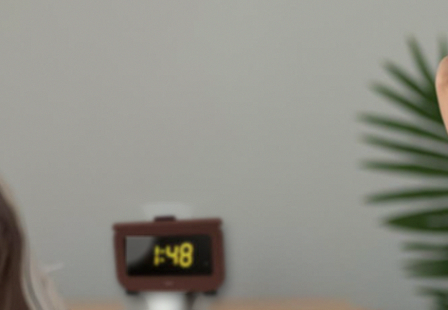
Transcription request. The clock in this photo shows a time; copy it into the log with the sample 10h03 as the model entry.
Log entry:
1h48
